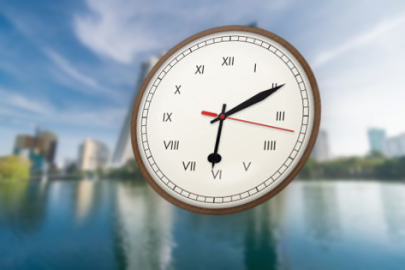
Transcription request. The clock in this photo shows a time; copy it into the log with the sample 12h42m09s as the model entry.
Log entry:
6h10m17s
